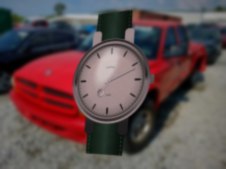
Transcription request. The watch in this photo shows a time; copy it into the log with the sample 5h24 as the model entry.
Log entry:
7h11
